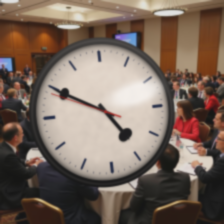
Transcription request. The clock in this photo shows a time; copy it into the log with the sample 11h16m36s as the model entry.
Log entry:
4h49m49s
